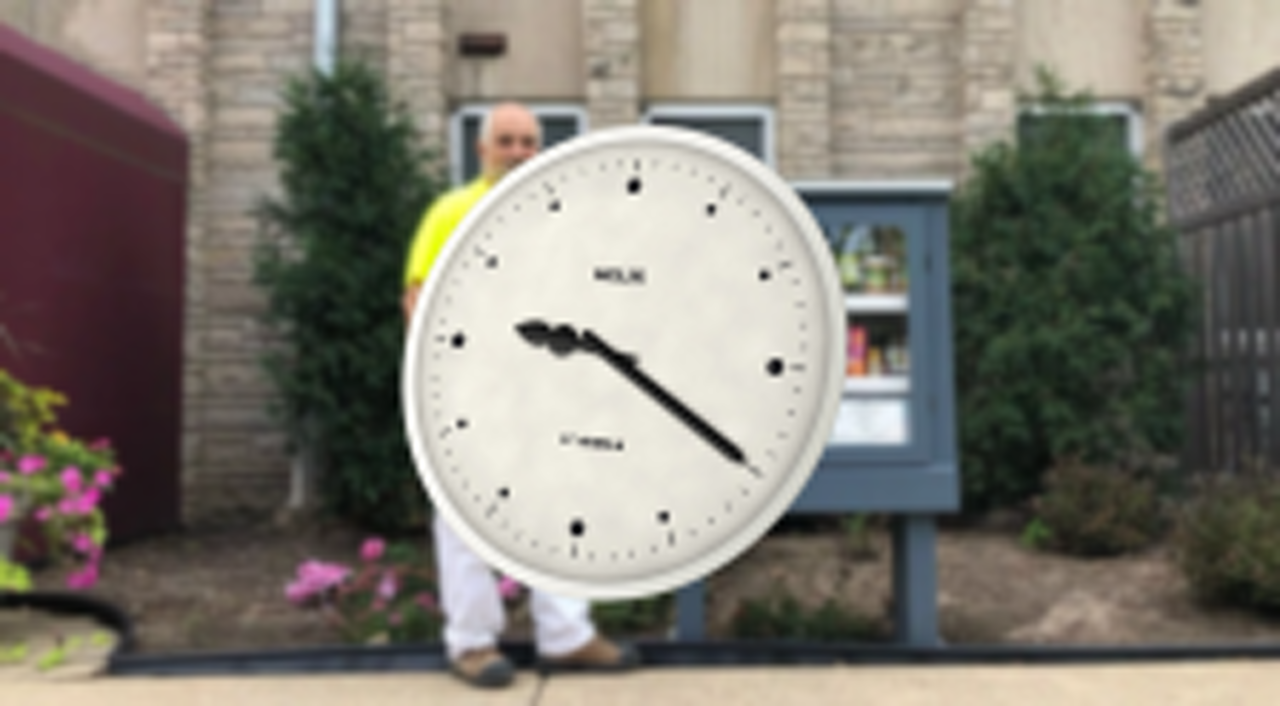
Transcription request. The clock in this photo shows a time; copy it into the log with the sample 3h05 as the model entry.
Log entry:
9h20
